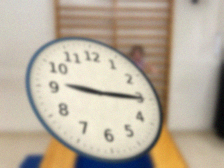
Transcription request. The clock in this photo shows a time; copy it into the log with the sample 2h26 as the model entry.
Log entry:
9h15
